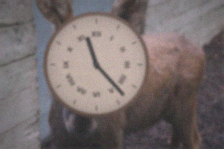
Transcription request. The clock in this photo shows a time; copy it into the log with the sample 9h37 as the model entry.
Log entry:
11h23
